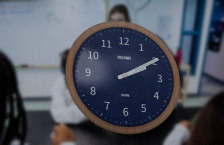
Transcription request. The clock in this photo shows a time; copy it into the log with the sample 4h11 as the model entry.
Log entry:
2h10
